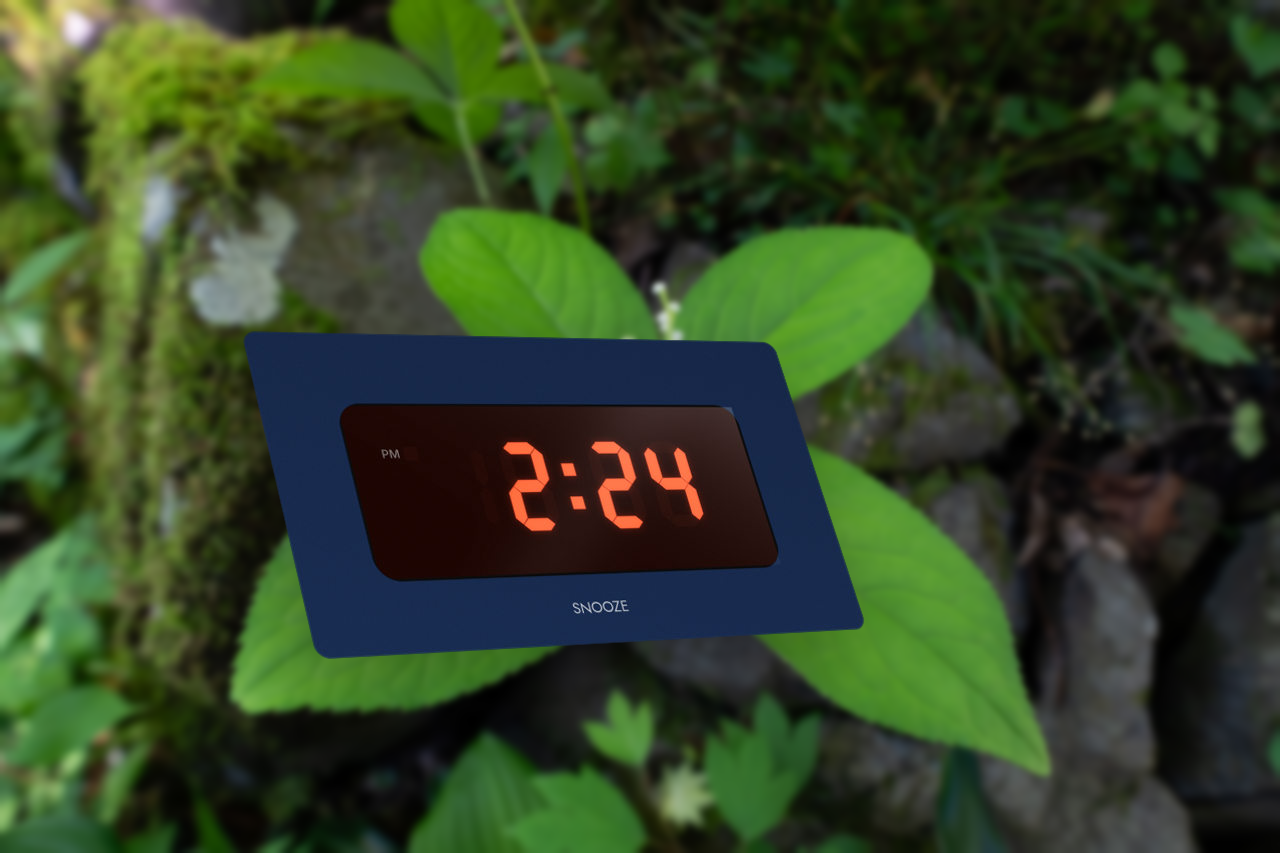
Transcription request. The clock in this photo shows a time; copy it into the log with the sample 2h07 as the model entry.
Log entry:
2h24
